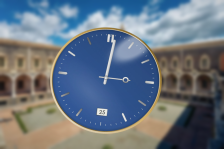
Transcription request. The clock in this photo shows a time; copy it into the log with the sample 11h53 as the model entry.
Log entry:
3h01
